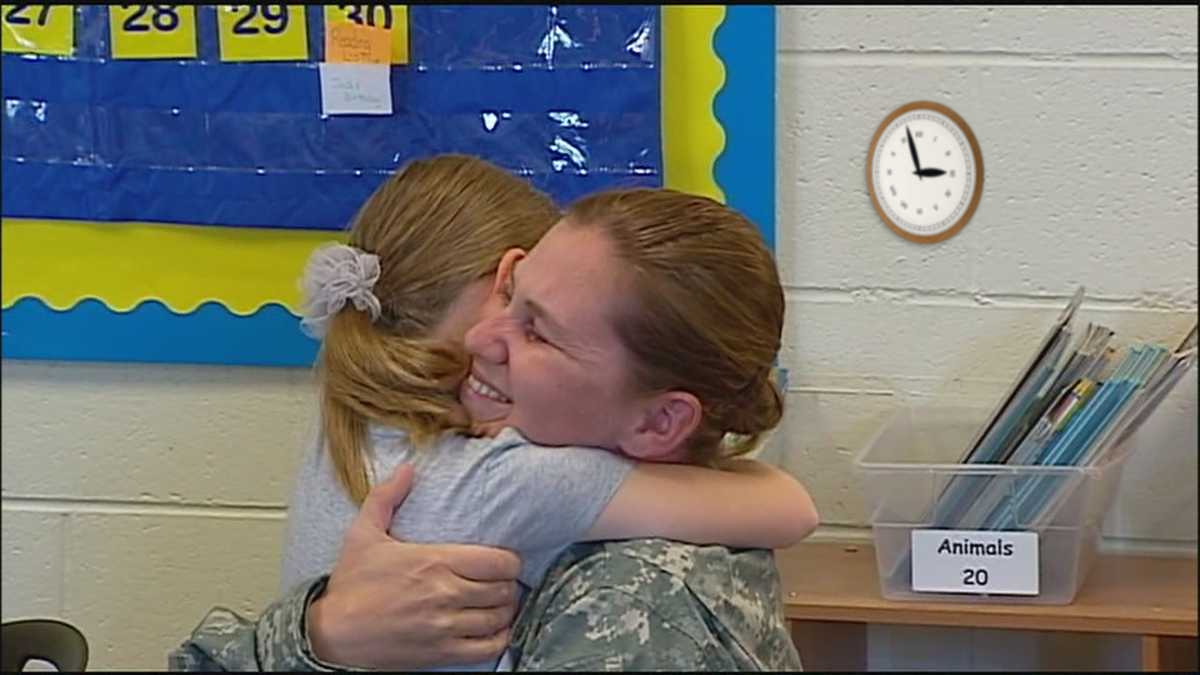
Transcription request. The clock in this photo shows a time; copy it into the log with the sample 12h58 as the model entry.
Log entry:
2h57
